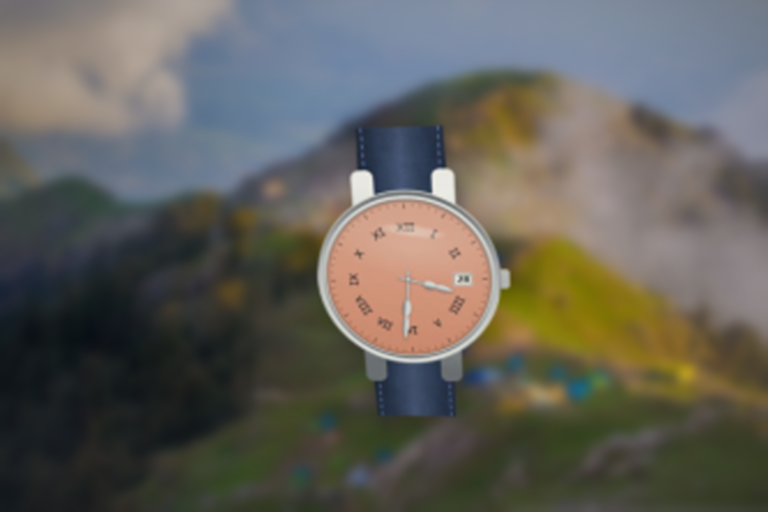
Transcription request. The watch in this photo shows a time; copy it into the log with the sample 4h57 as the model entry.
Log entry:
3h31
